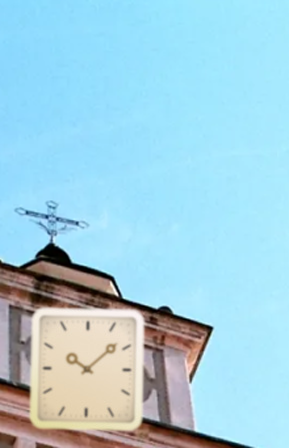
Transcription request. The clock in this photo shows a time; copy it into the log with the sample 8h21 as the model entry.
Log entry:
10h08
